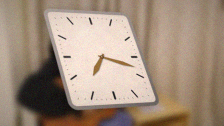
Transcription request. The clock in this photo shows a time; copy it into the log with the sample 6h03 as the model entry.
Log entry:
7h18
